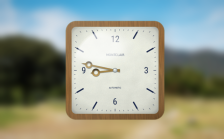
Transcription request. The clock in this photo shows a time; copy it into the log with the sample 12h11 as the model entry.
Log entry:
8h47
